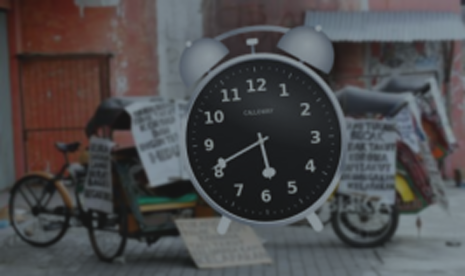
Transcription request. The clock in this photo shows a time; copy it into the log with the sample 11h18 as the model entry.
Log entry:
5h41
